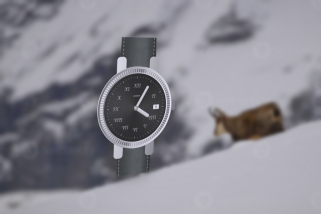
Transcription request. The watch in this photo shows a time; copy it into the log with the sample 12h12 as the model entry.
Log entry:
4h05
